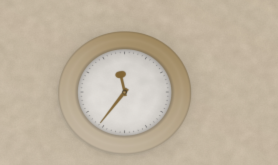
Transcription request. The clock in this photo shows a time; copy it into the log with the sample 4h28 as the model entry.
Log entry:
11h36
